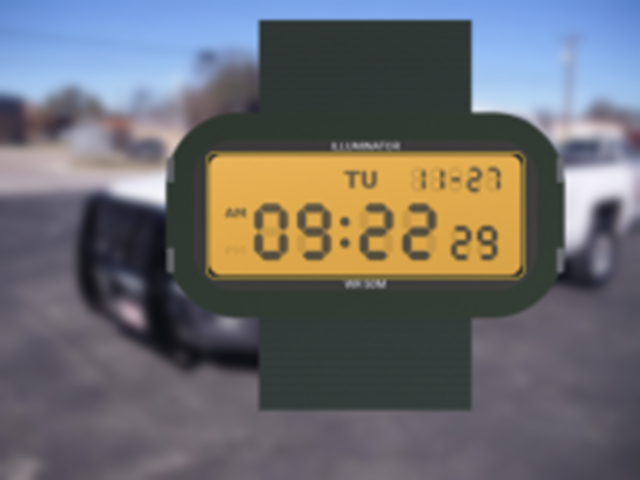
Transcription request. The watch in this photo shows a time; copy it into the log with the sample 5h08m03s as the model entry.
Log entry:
9h22m29s
